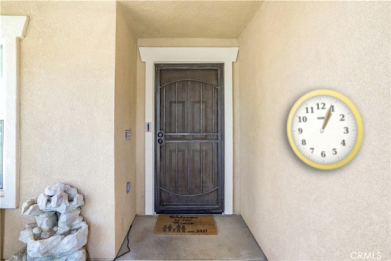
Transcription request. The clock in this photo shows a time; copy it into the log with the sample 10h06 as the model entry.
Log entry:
1h04
